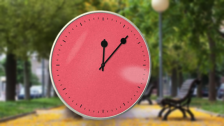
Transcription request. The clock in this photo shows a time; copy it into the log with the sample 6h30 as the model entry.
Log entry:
12h07
